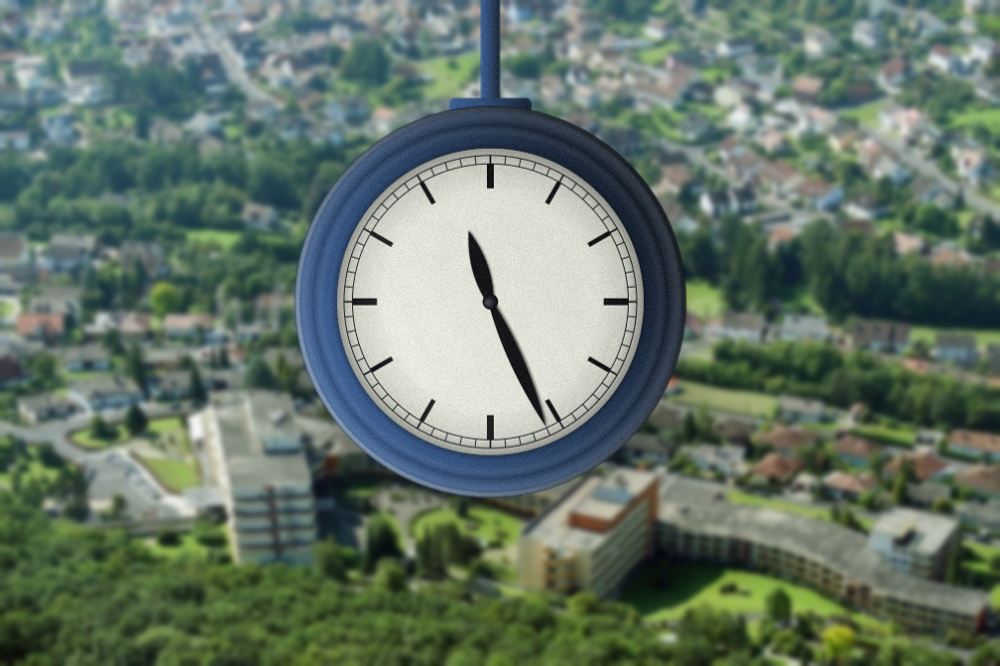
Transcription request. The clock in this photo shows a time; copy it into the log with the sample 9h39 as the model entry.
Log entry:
11h26
